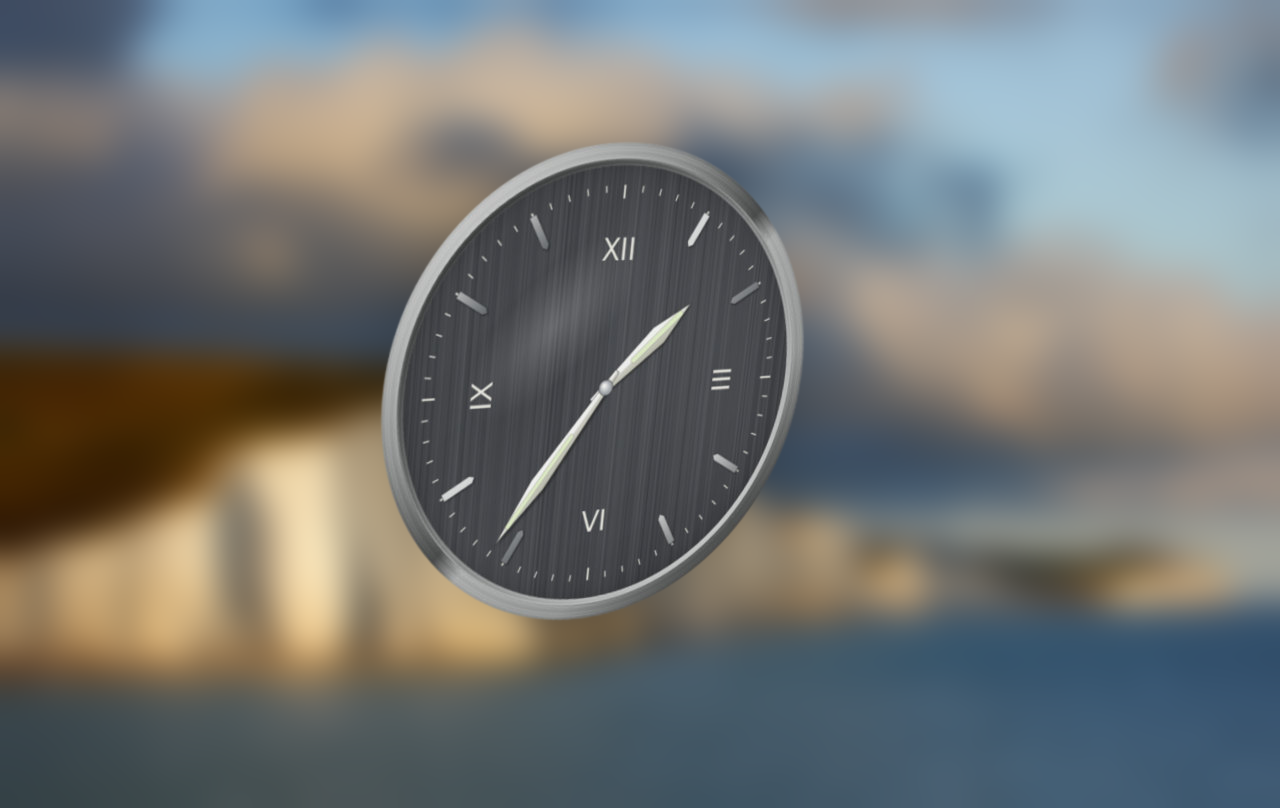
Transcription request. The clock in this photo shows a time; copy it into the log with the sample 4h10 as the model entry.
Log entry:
1h36
